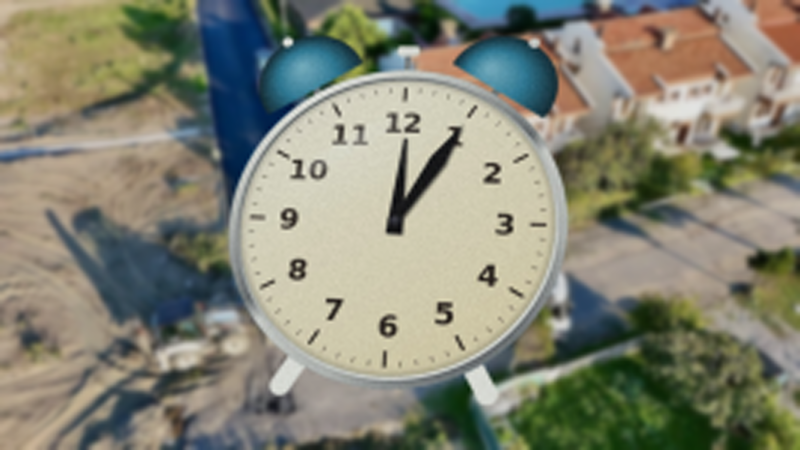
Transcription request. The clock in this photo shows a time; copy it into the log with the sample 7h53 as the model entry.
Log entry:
12h05
